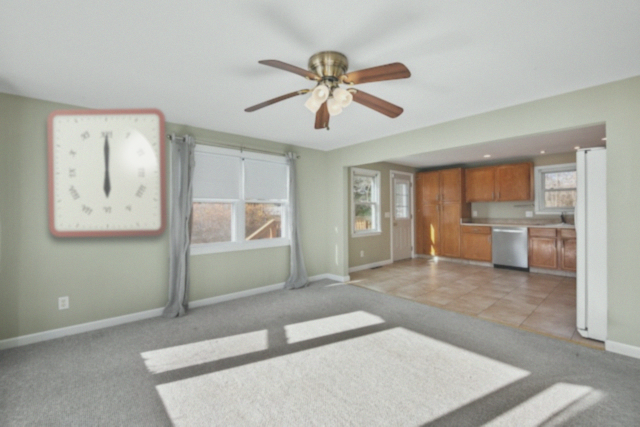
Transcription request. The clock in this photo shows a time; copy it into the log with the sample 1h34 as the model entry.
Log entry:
6h00
